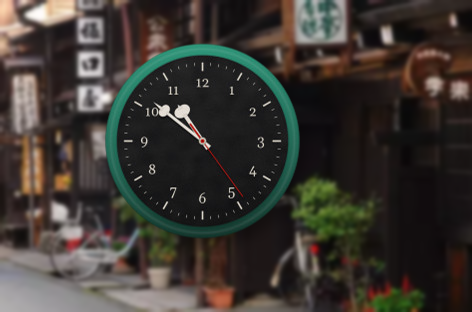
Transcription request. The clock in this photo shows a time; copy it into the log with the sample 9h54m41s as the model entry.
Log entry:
10h51m24s
